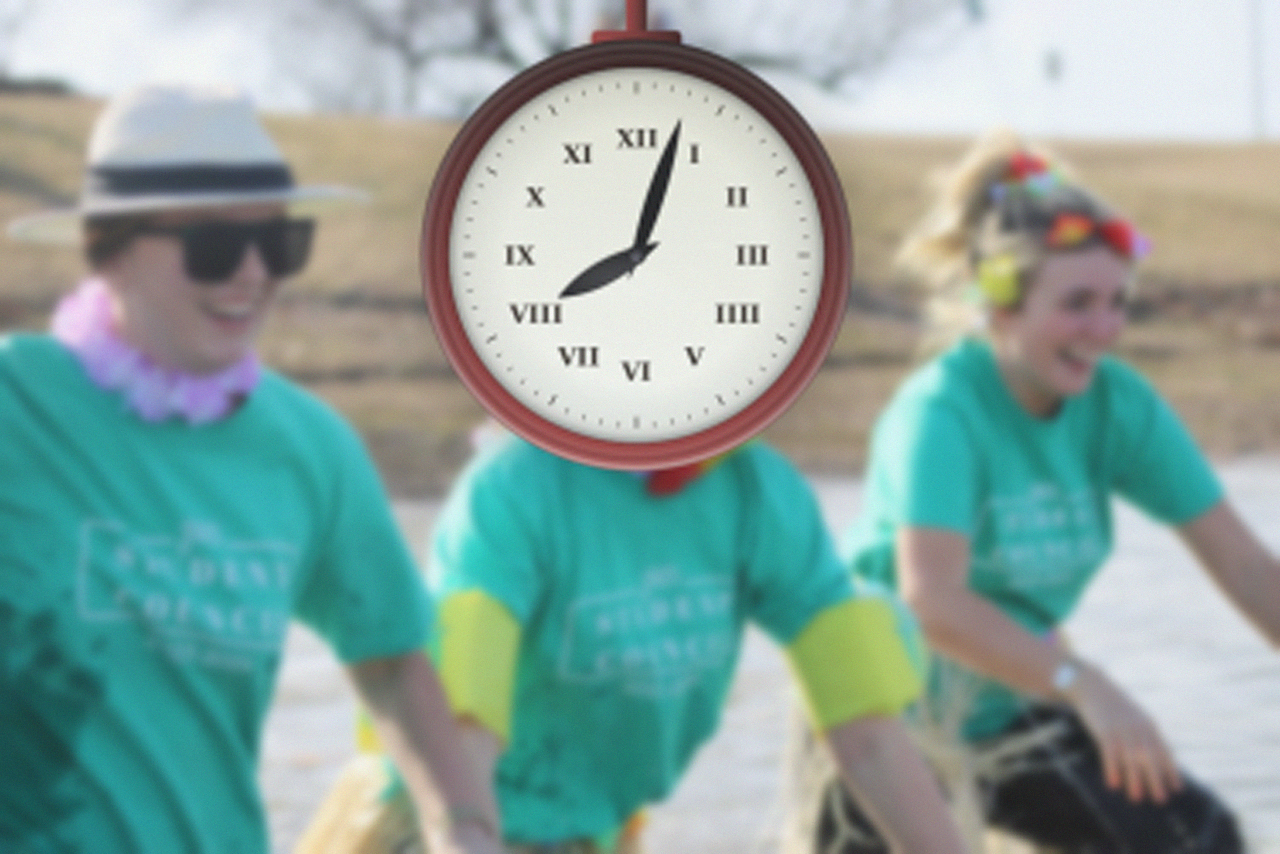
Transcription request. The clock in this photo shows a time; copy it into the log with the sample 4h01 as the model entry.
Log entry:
8h03
